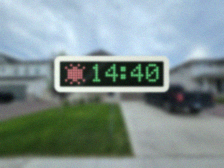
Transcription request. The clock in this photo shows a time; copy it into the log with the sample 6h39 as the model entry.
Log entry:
14h40
